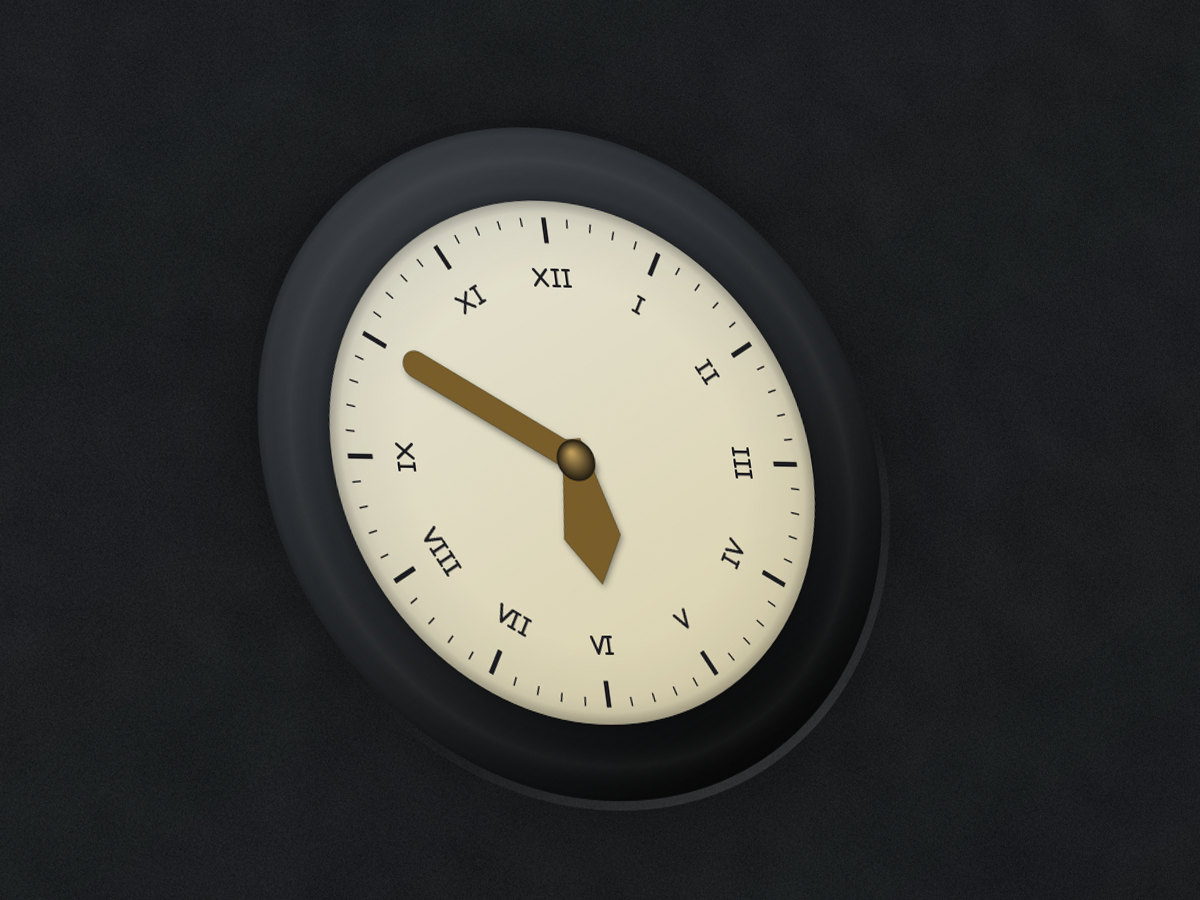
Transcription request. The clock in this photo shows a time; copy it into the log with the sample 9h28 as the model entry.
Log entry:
5h50
